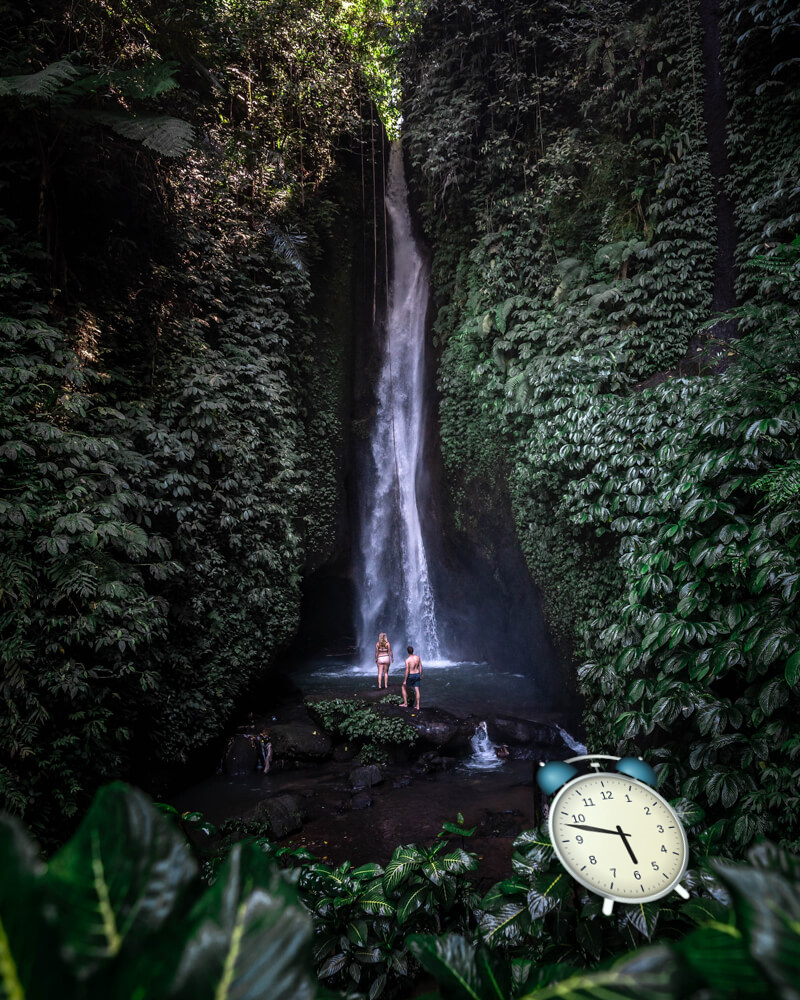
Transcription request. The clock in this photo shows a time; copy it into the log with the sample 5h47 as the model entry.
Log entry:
5h48
